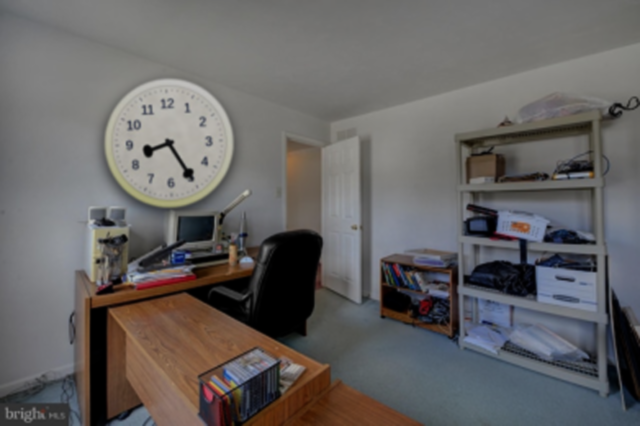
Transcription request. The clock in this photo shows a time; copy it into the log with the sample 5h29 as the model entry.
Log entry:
8h25
